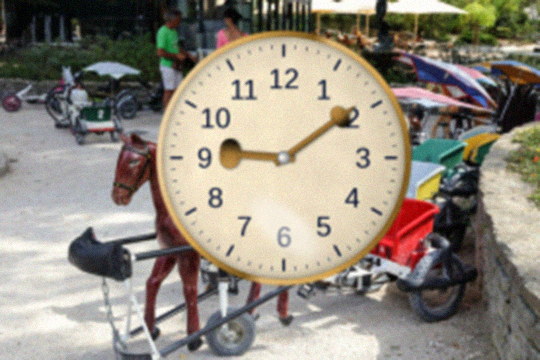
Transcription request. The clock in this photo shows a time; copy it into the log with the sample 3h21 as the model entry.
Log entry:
9h09
